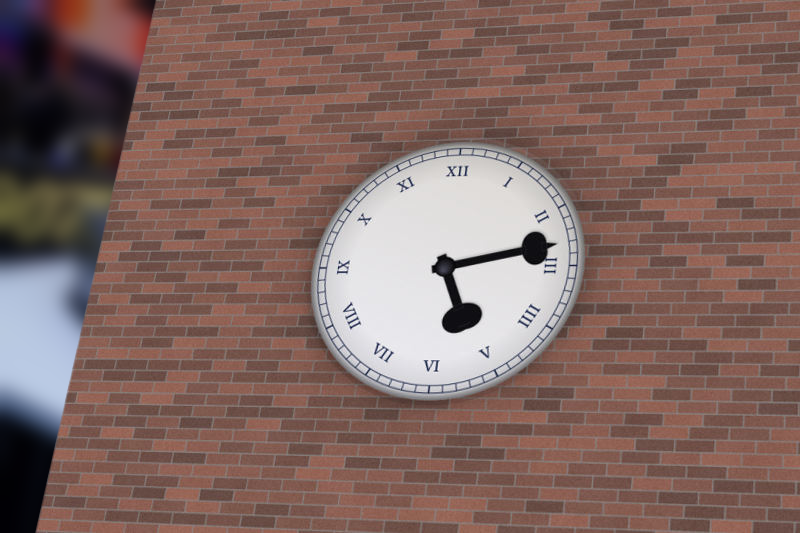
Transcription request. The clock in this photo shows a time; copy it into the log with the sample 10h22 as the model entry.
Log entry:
5h13
